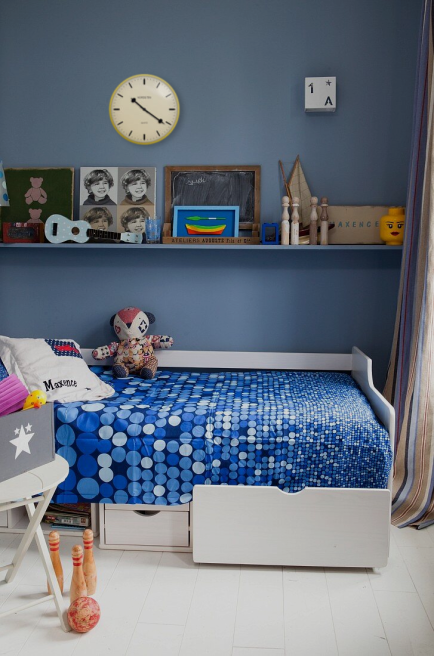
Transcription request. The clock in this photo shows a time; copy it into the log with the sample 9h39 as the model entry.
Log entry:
10h21
